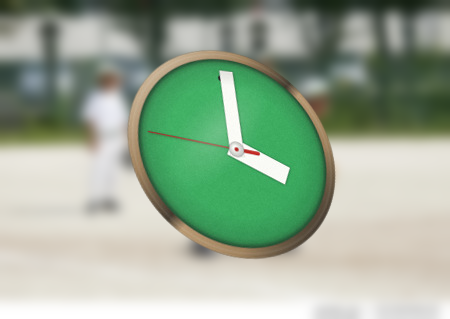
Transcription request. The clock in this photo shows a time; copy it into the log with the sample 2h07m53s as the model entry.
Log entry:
4h00m47s
